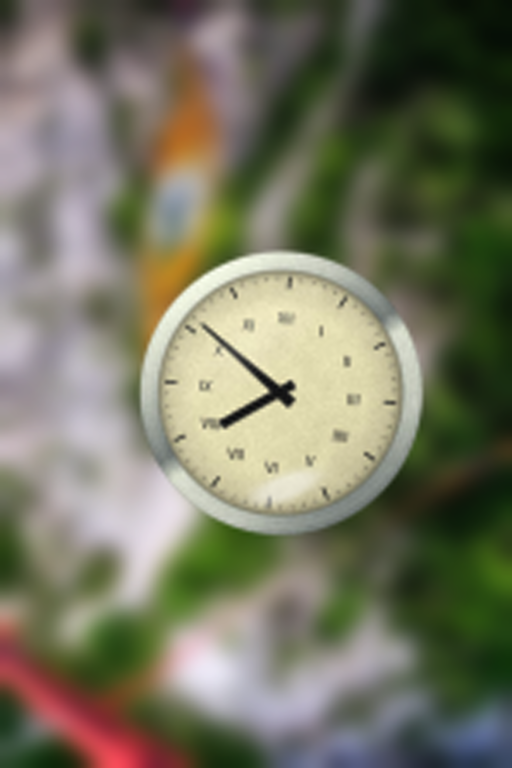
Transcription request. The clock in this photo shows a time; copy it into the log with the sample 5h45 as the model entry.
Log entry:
7h51
